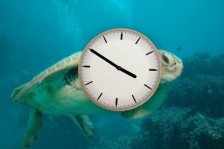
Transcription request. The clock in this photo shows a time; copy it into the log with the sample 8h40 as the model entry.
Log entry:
3h50
